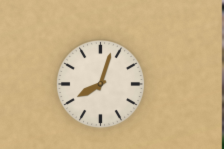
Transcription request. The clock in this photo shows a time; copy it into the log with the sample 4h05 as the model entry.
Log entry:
8h03
